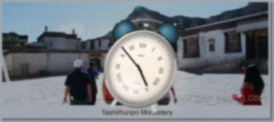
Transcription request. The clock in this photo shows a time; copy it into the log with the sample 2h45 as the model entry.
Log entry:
4h52
